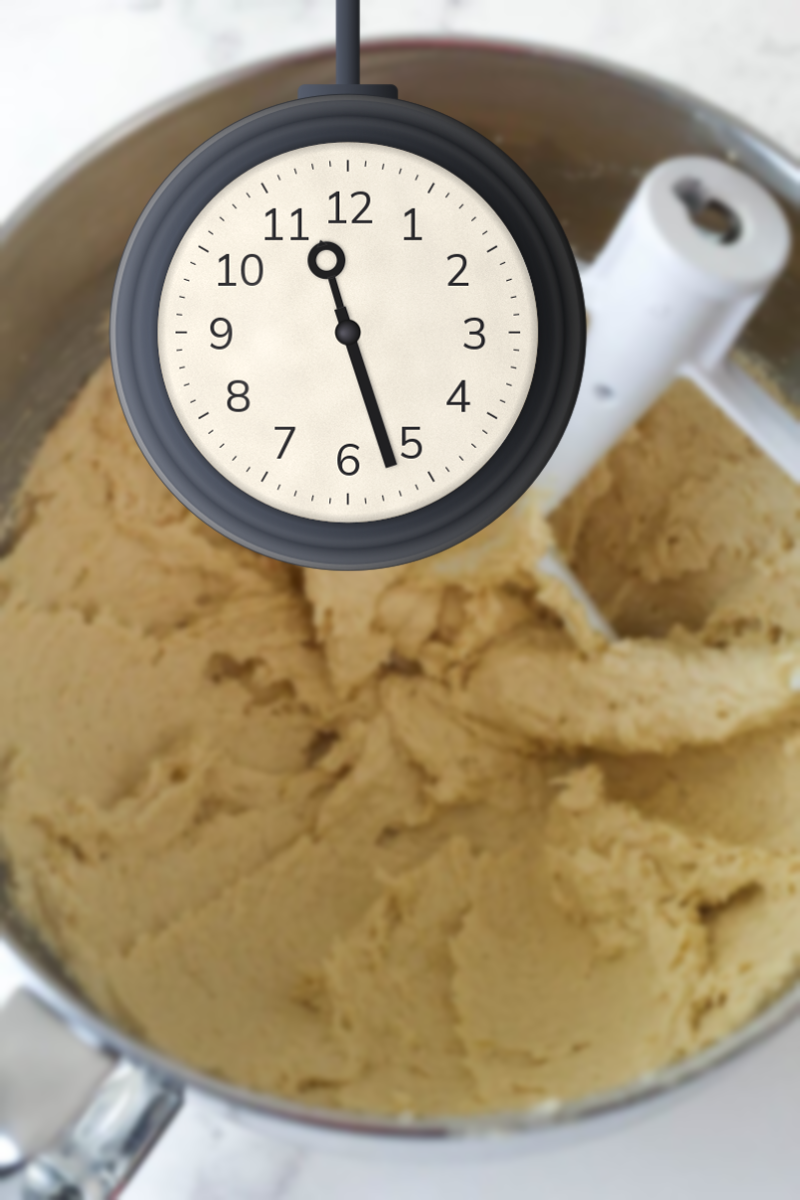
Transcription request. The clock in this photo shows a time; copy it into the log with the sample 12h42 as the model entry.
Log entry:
11h27
